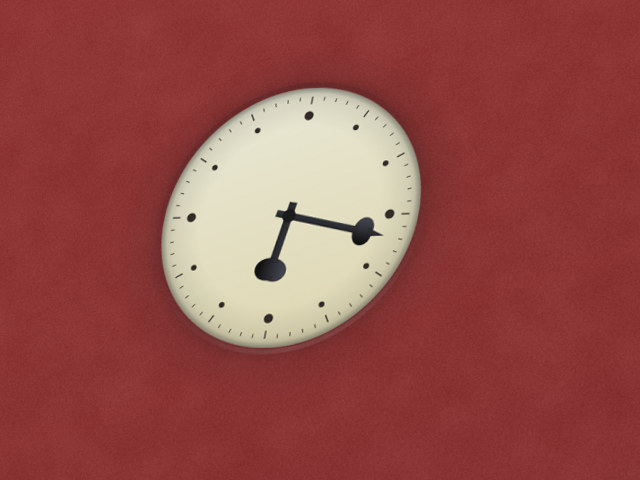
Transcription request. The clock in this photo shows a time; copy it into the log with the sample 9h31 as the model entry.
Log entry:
6h17
